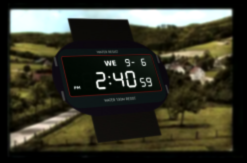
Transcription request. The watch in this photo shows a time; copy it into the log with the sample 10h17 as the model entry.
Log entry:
2h40
